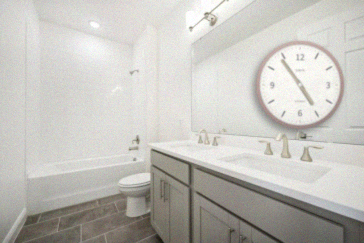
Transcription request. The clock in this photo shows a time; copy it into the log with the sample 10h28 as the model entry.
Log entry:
4h54
